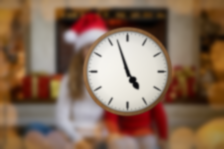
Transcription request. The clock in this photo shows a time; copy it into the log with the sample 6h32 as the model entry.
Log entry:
4h57
